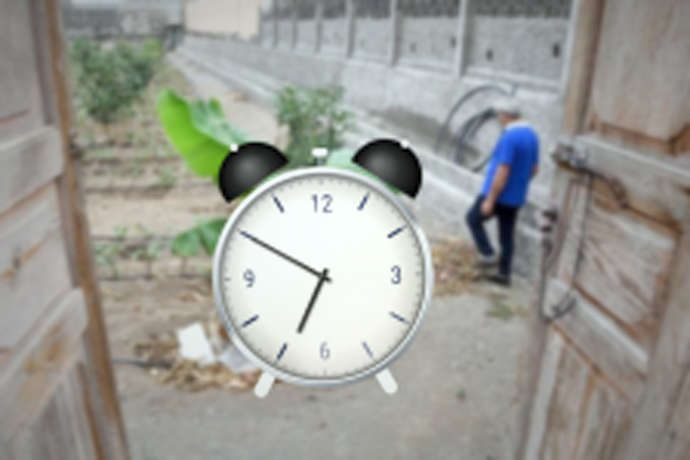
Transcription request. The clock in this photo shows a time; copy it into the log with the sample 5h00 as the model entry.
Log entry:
6h50
